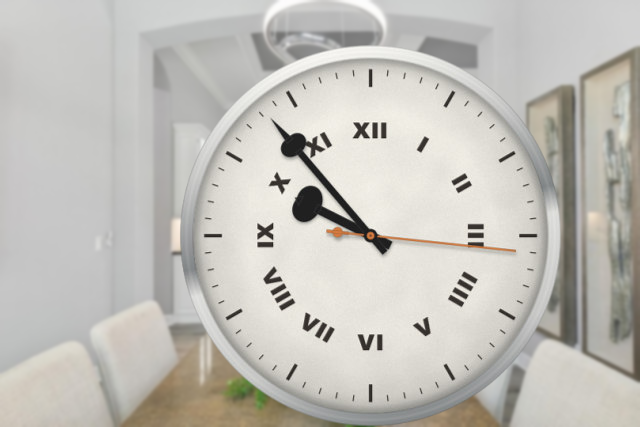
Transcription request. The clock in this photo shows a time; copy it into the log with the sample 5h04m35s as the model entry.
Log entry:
9h53m16s
